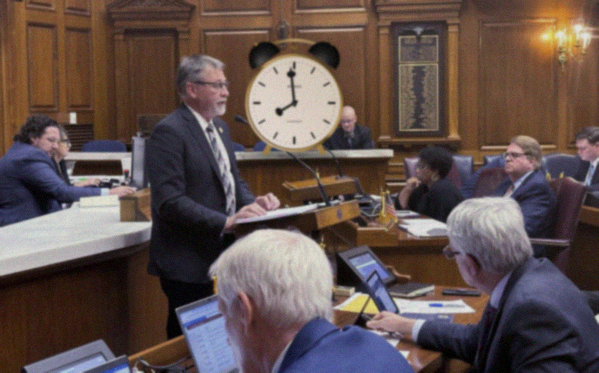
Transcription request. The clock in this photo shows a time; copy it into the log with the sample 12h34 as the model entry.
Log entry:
7h59
